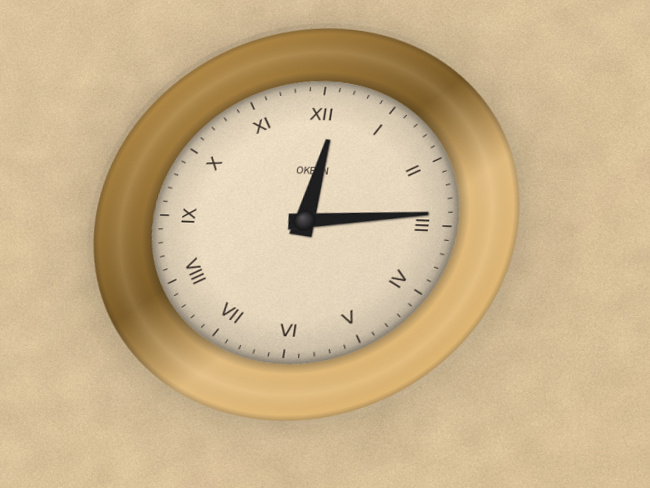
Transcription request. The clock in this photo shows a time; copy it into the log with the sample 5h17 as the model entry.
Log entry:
12h14
